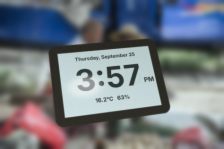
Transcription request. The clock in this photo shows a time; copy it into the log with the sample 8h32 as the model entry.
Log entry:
3h57
